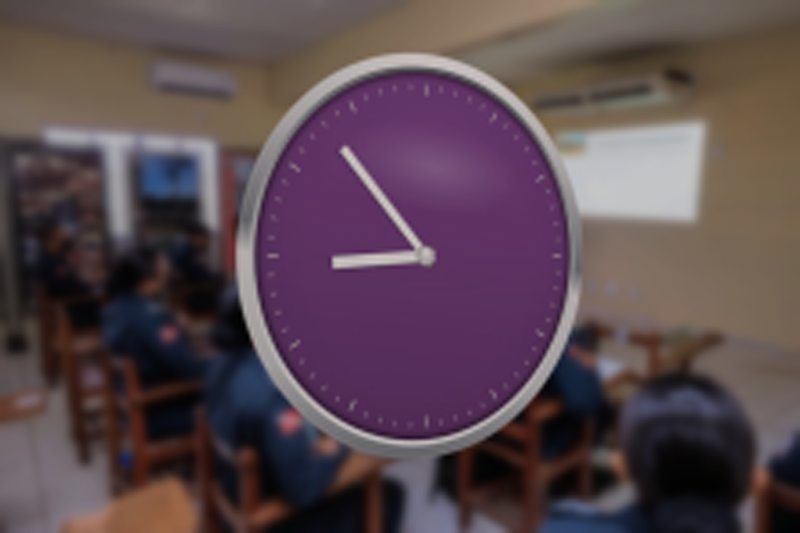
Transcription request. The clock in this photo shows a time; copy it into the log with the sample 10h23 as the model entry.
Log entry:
8h53
